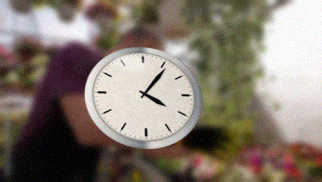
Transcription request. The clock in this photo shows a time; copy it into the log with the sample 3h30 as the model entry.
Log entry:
4h06
